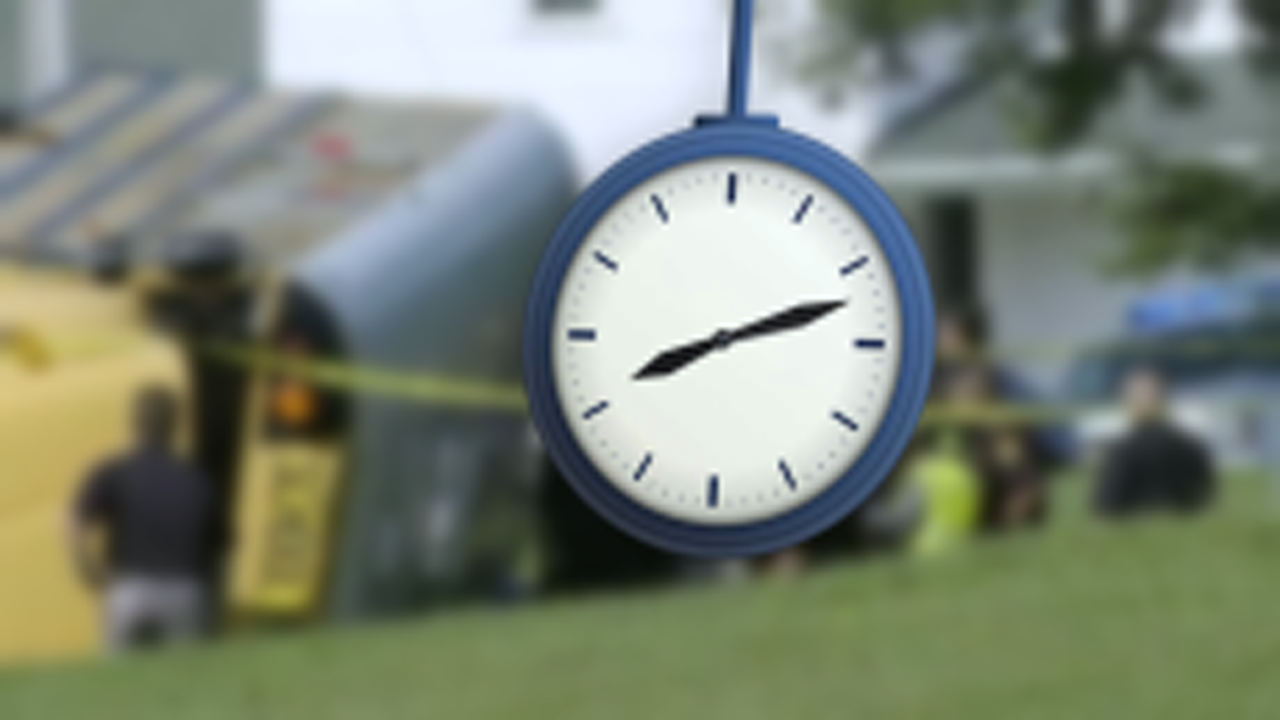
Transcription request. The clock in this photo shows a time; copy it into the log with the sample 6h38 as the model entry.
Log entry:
8h12
